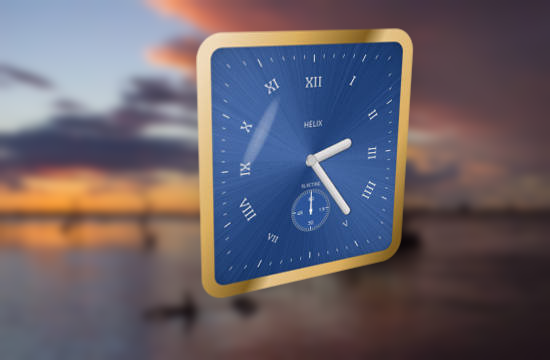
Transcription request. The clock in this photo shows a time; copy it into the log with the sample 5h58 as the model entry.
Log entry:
2h24
